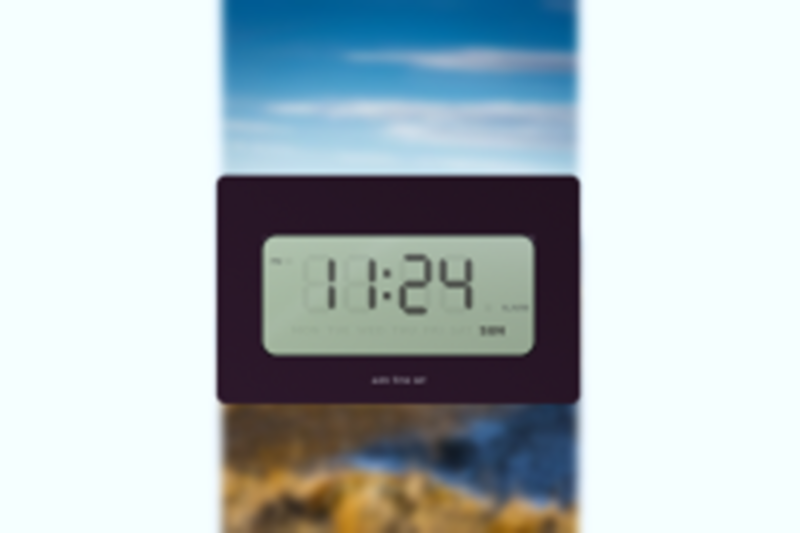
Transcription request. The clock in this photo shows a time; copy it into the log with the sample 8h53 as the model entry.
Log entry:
11h24
